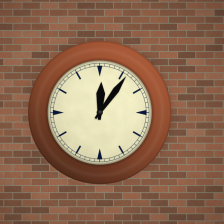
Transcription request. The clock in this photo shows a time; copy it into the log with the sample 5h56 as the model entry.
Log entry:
12h06
